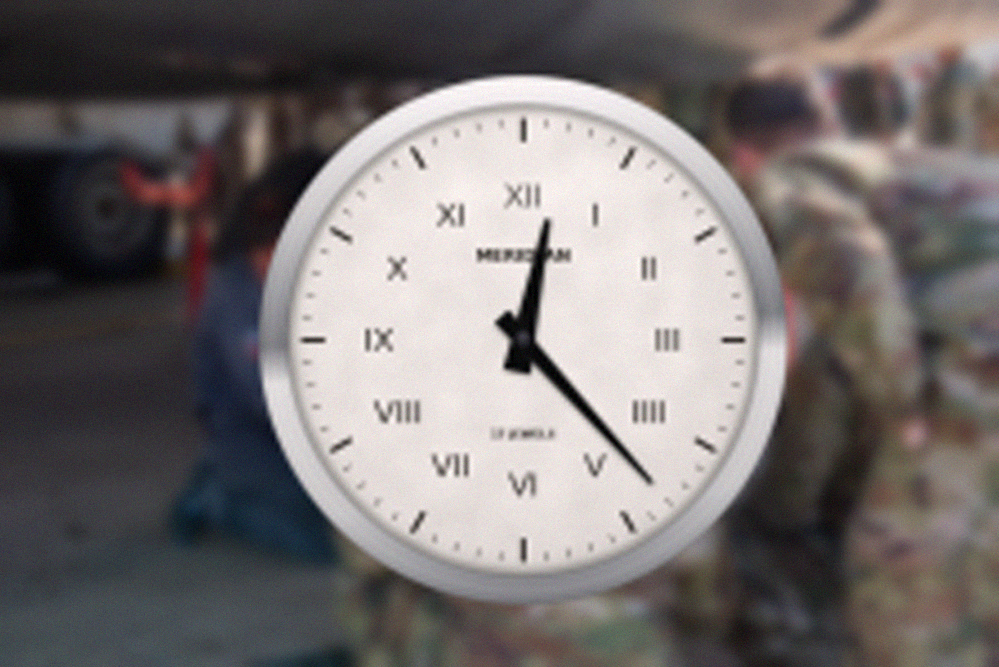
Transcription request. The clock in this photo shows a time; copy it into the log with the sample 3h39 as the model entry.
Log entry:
12h23
